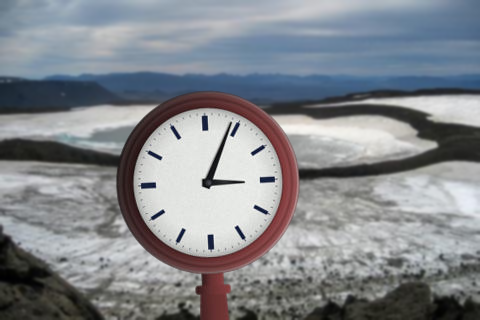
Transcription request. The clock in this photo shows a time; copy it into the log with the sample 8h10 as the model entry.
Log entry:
3h04
